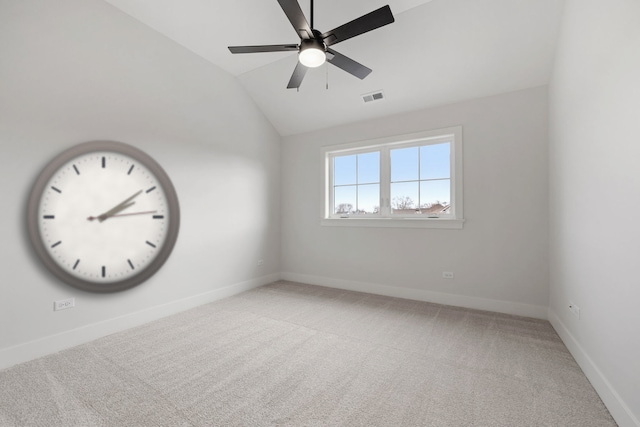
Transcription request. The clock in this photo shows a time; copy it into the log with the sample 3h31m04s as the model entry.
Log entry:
2h09m14s
